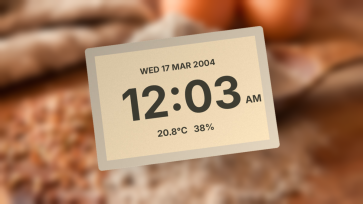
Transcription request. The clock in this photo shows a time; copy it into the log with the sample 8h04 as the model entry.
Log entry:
12h03
